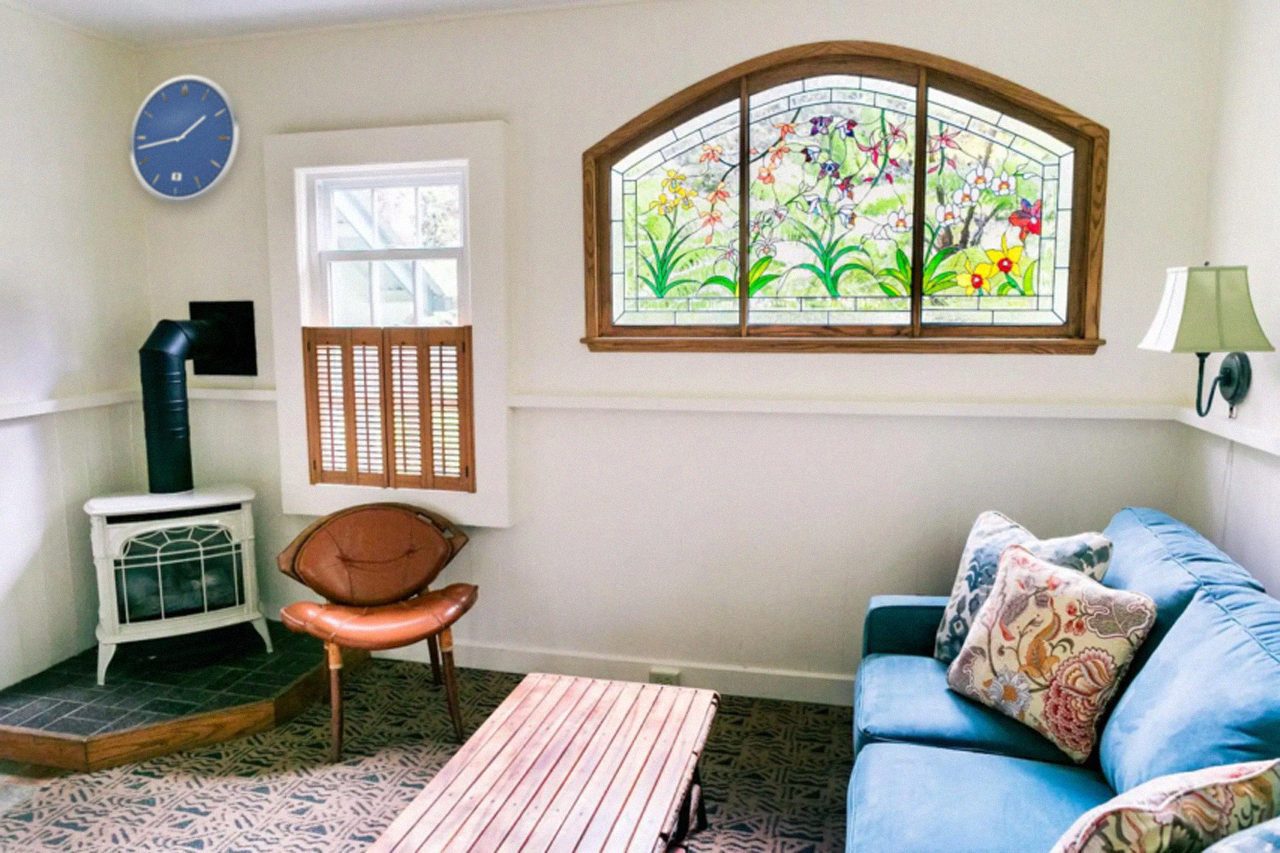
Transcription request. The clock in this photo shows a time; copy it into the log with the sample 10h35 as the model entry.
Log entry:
1h43
